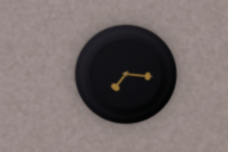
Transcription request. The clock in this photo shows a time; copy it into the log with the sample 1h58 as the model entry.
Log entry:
7h16
